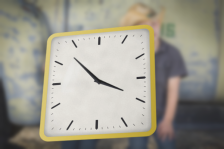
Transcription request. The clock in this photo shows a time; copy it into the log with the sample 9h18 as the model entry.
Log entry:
3h53
